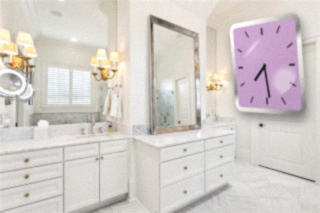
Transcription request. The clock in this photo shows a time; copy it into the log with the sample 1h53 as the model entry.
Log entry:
7h29
